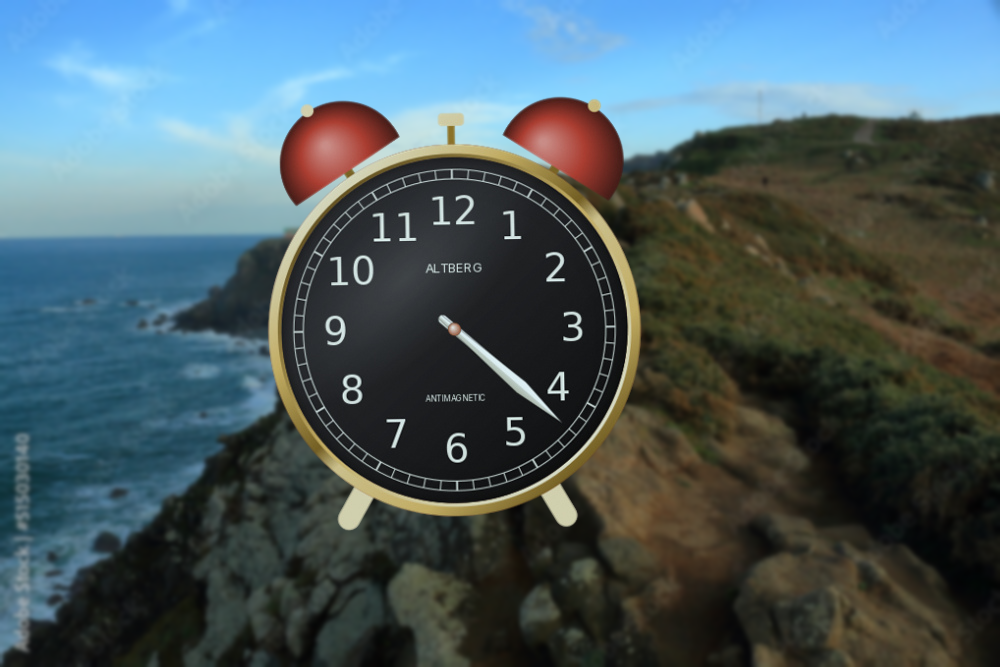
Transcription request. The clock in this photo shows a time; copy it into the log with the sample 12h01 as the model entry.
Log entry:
4h22
